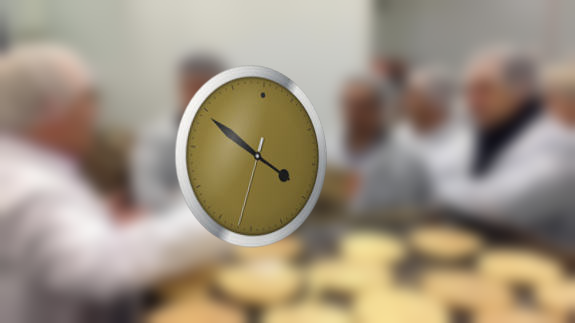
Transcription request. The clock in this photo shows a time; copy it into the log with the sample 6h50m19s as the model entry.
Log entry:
3h49m32s
